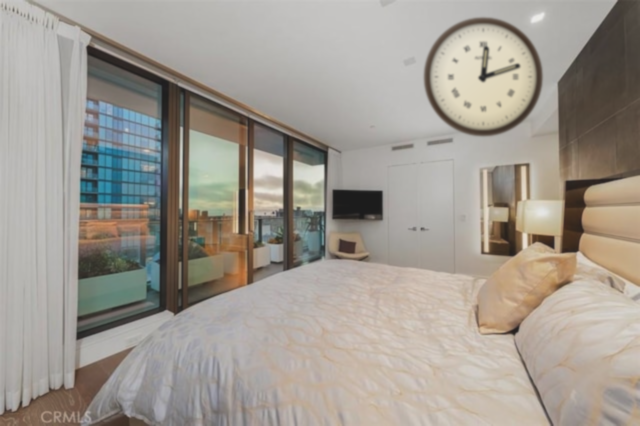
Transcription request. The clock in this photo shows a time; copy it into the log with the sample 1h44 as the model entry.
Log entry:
12h12
